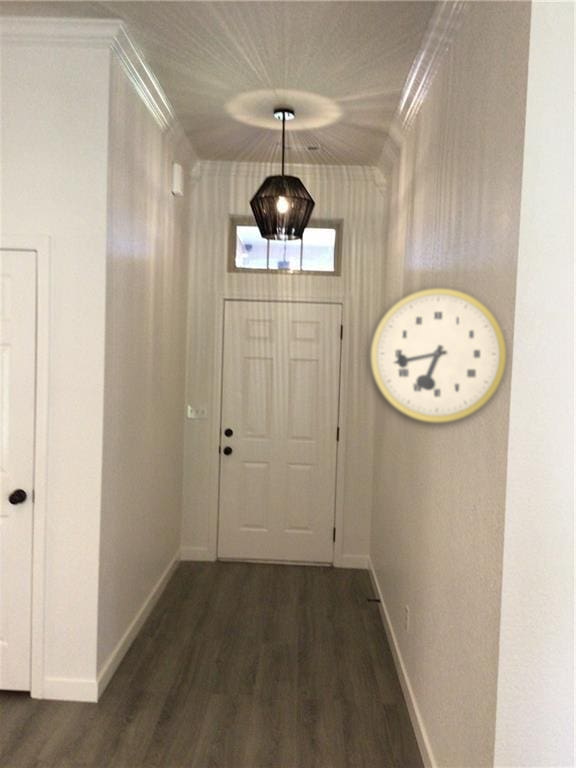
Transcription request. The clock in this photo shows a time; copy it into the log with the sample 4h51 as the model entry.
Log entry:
6h43
